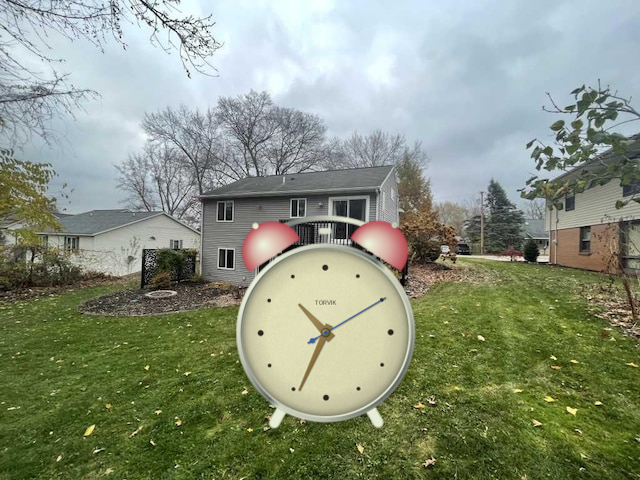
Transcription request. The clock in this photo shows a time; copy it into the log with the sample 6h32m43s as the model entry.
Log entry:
10h34m10s
